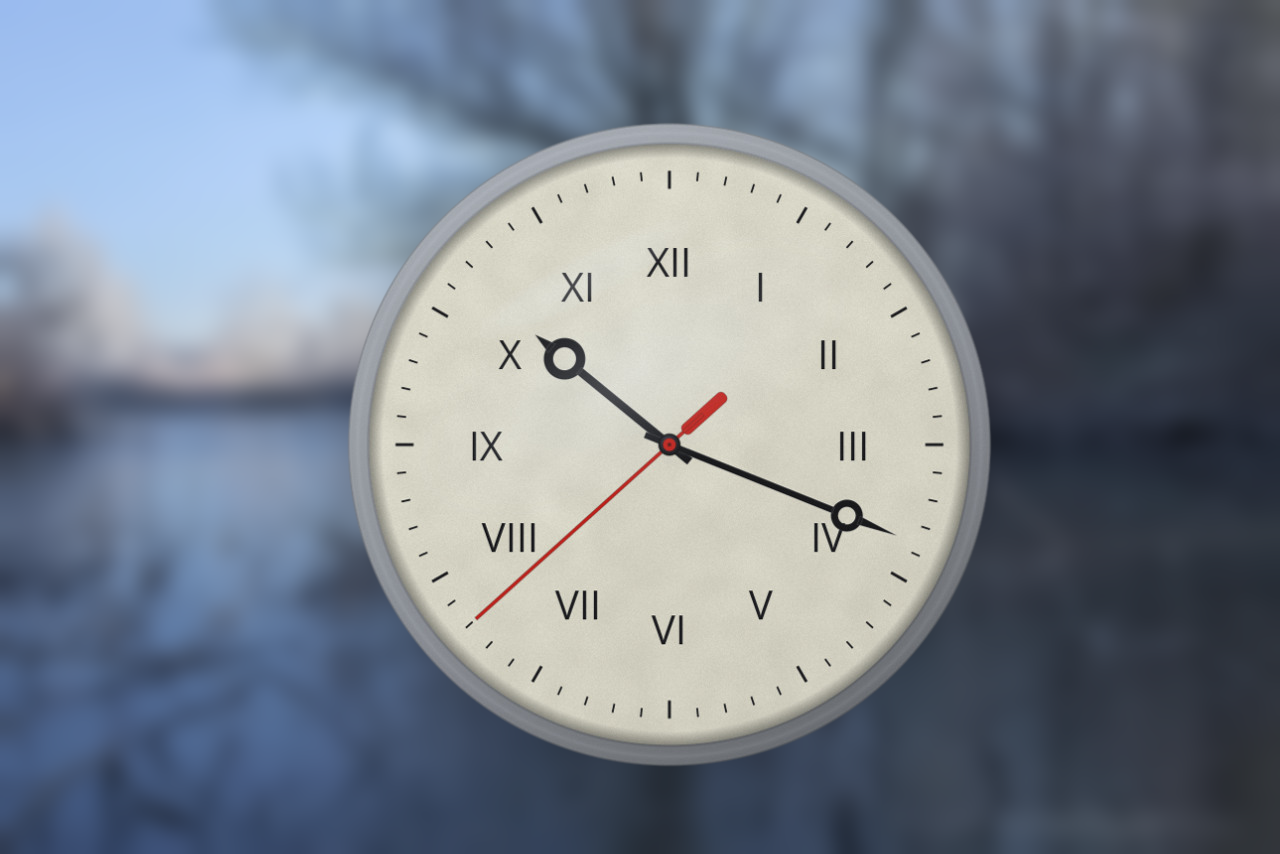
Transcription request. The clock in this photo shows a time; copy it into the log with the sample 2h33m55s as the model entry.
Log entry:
10h18m38s
